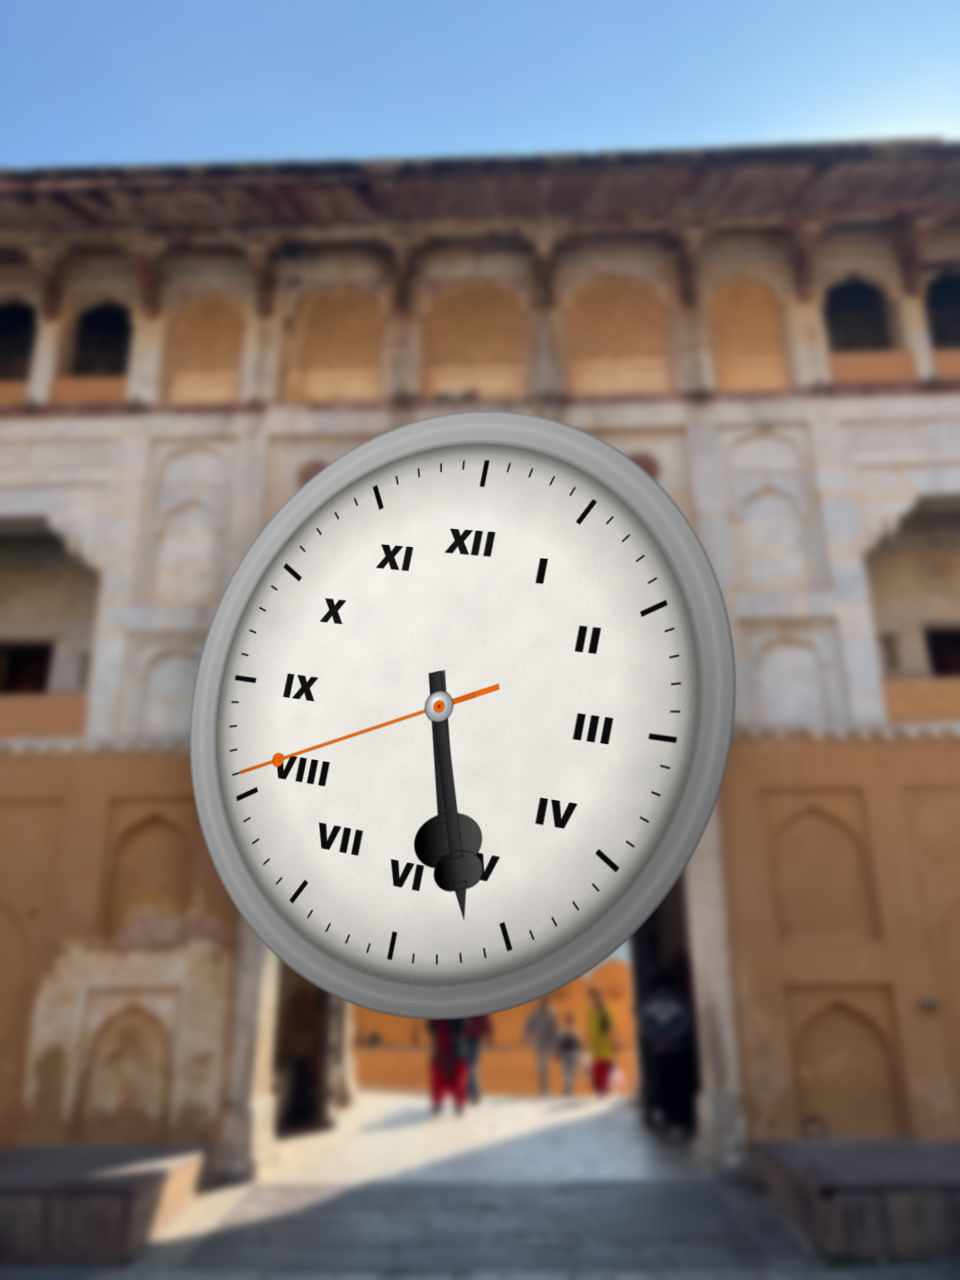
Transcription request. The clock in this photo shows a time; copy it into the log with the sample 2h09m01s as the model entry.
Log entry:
5h26m41s
